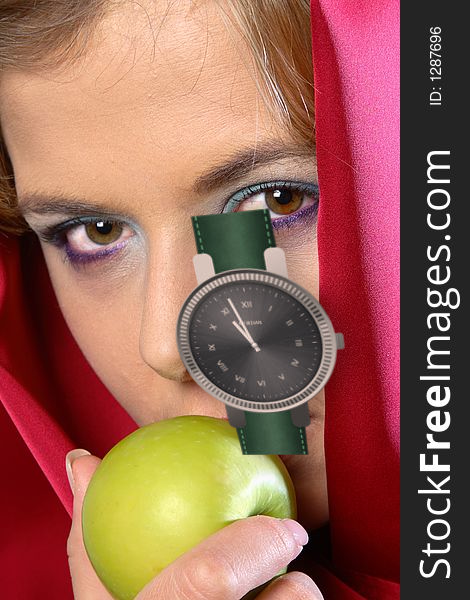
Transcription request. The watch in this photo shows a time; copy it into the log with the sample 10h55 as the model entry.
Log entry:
10h57
